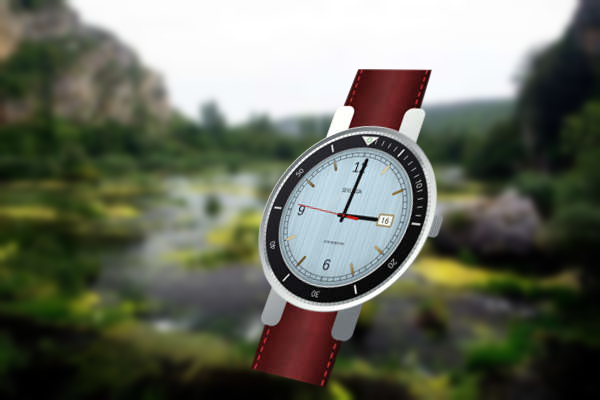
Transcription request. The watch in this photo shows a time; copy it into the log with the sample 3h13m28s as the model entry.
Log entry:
3h00m46s
